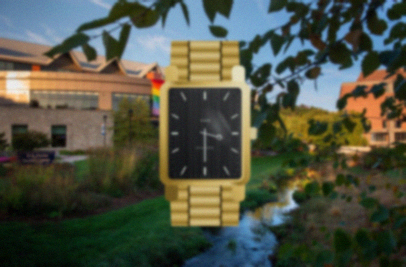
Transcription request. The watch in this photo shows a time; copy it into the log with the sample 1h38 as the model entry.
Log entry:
3h30
